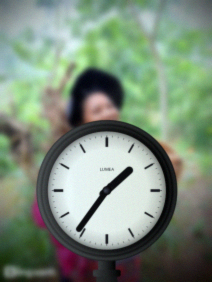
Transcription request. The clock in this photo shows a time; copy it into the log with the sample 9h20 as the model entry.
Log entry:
1h36
